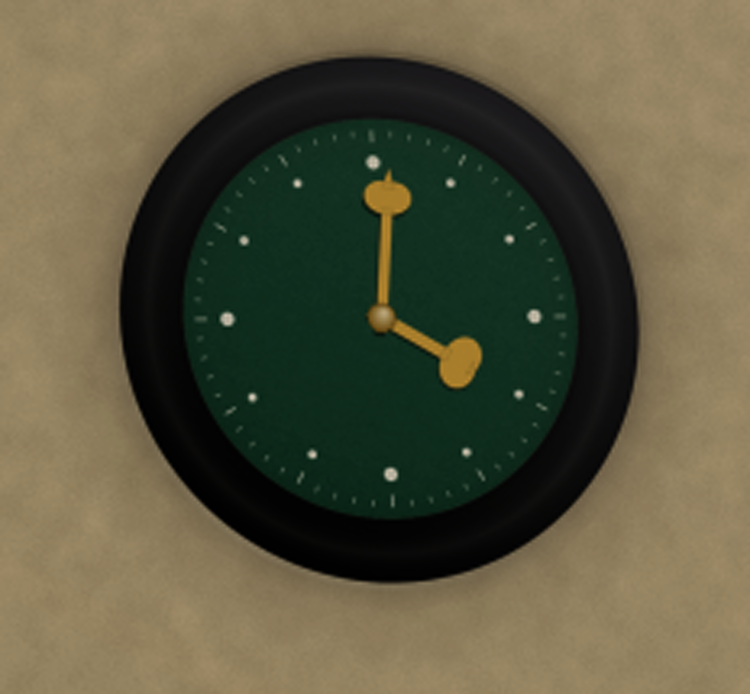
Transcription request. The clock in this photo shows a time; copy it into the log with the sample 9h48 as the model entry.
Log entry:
4h01
